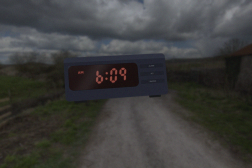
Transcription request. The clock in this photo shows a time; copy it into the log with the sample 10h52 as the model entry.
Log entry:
6h09
